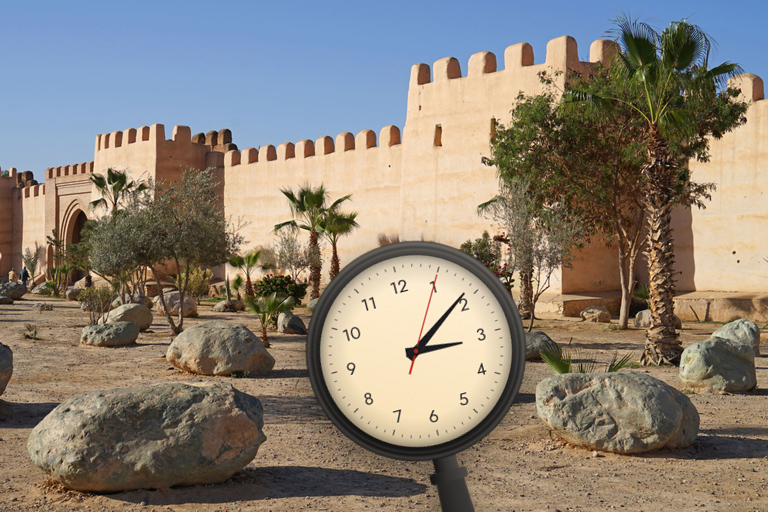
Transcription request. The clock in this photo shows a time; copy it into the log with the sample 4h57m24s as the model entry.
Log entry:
3h09m05s
